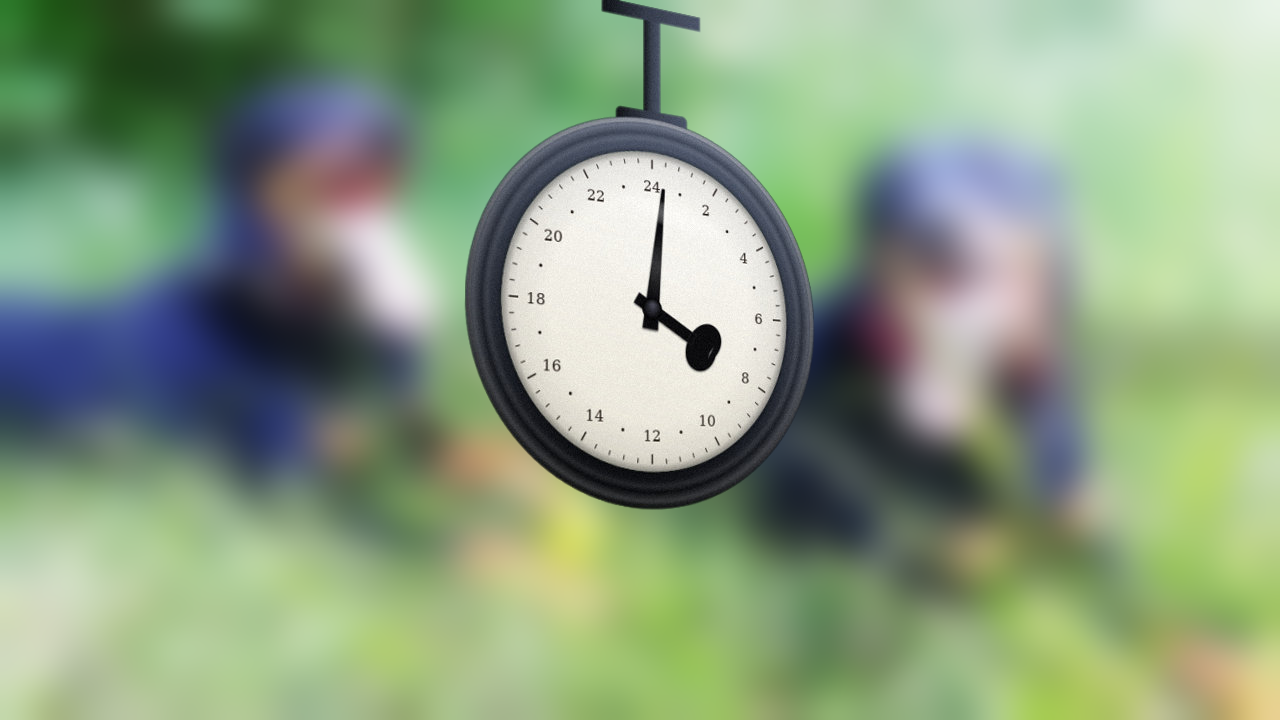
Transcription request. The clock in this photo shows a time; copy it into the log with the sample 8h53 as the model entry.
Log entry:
8h01
